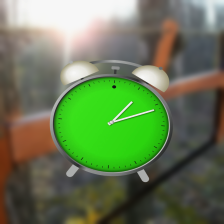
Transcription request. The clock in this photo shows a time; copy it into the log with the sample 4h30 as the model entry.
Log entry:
1h11
